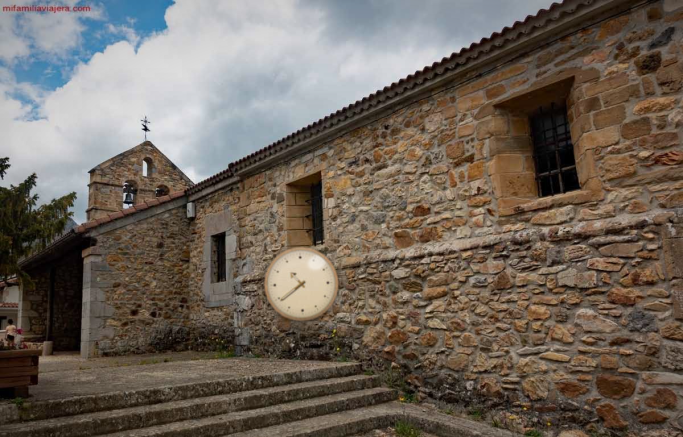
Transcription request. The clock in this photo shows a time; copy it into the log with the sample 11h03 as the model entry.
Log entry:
10h39
